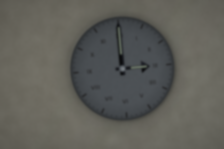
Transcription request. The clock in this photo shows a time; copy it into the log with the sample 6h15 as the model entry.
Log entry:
3h00
